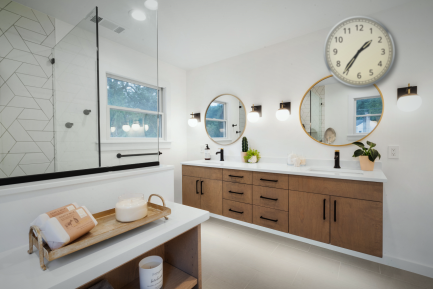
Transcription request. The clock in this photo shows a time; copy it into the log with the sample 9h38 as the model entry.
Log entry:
1h36
